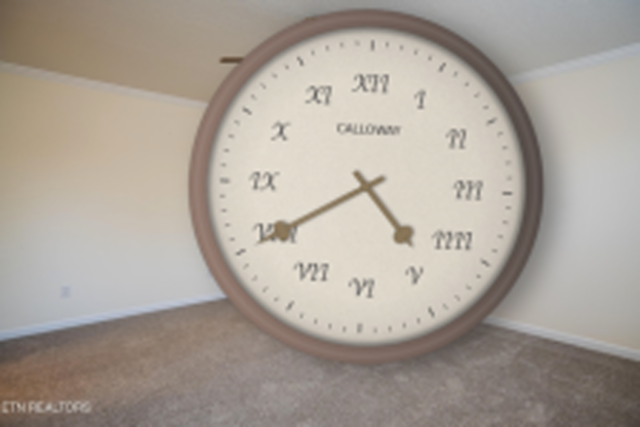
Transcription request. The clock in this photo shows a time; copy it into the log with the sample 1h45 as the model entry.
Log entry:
4h40
